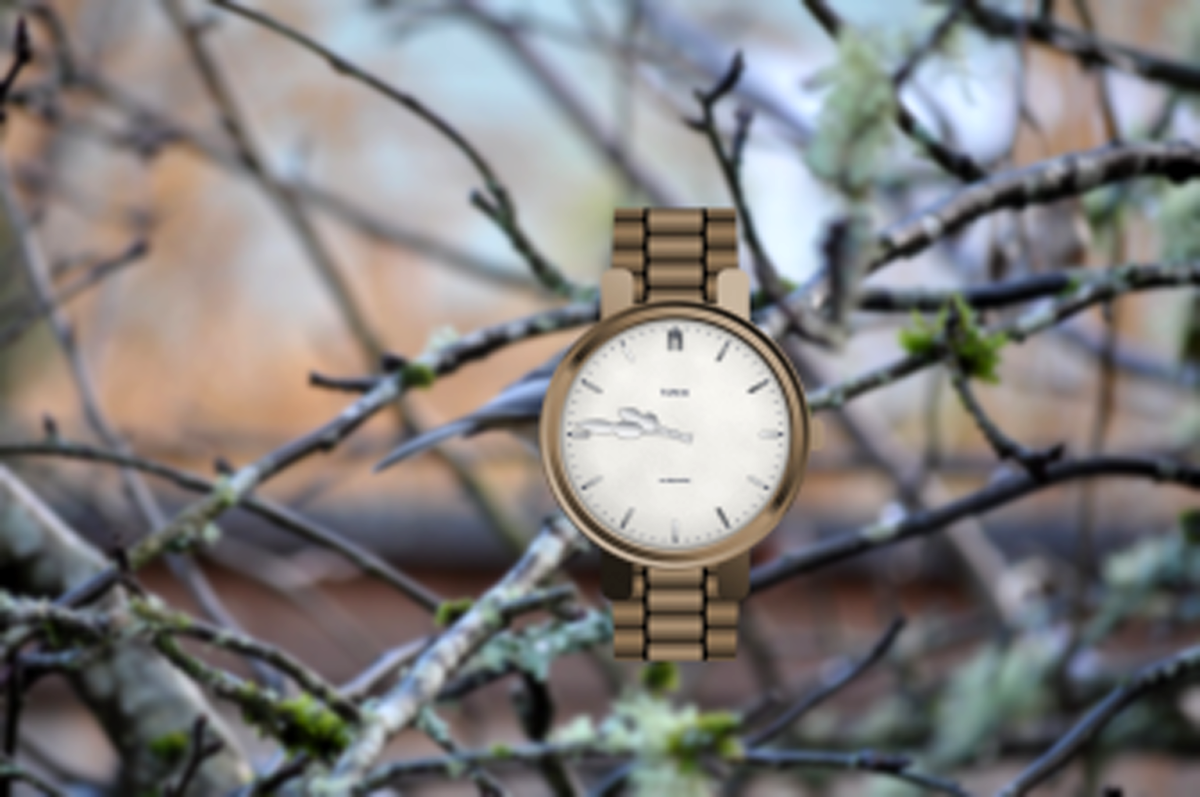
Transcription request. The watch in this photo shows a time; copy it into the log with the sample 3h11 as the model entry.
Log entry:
9h46
